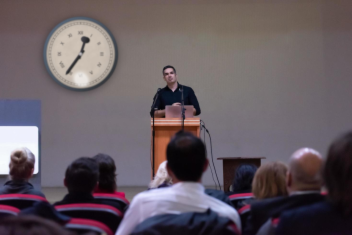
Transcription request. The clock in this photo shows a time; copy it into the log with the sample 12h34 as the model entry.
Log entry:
12h36
